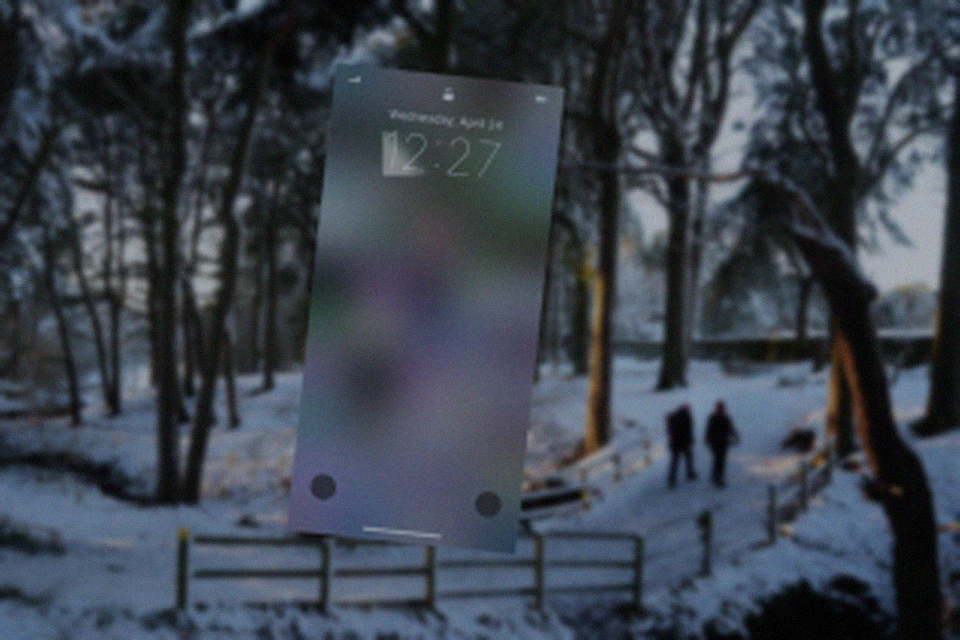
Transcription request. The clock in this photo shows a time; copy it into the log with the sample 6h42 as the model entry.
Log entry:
12h27
